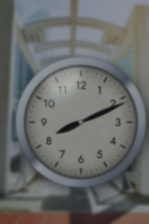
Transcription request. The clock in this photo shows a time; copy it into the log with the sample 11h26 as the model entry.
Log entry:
8h11
